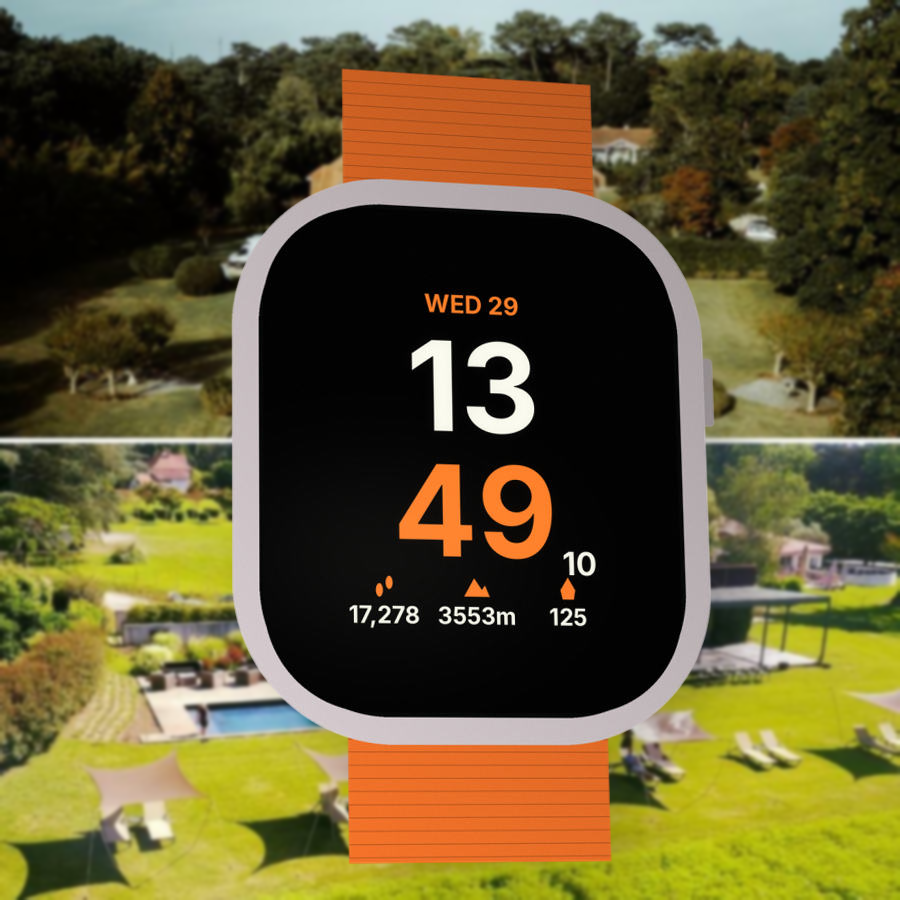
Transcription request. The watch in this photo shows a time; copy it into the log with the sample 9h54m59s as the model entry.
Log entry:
13h49m10s
